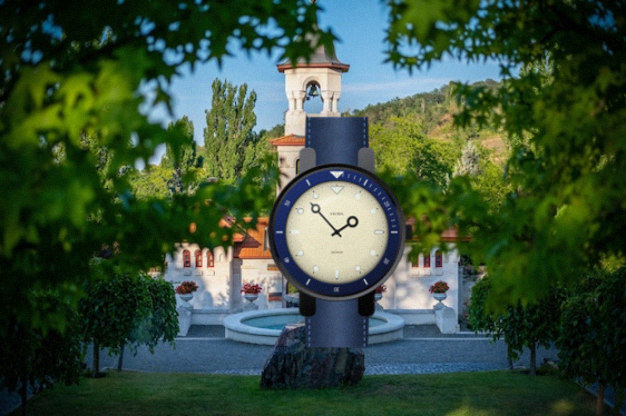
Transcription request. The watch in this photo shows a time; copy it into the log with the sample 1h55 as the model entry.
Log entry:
1h53
